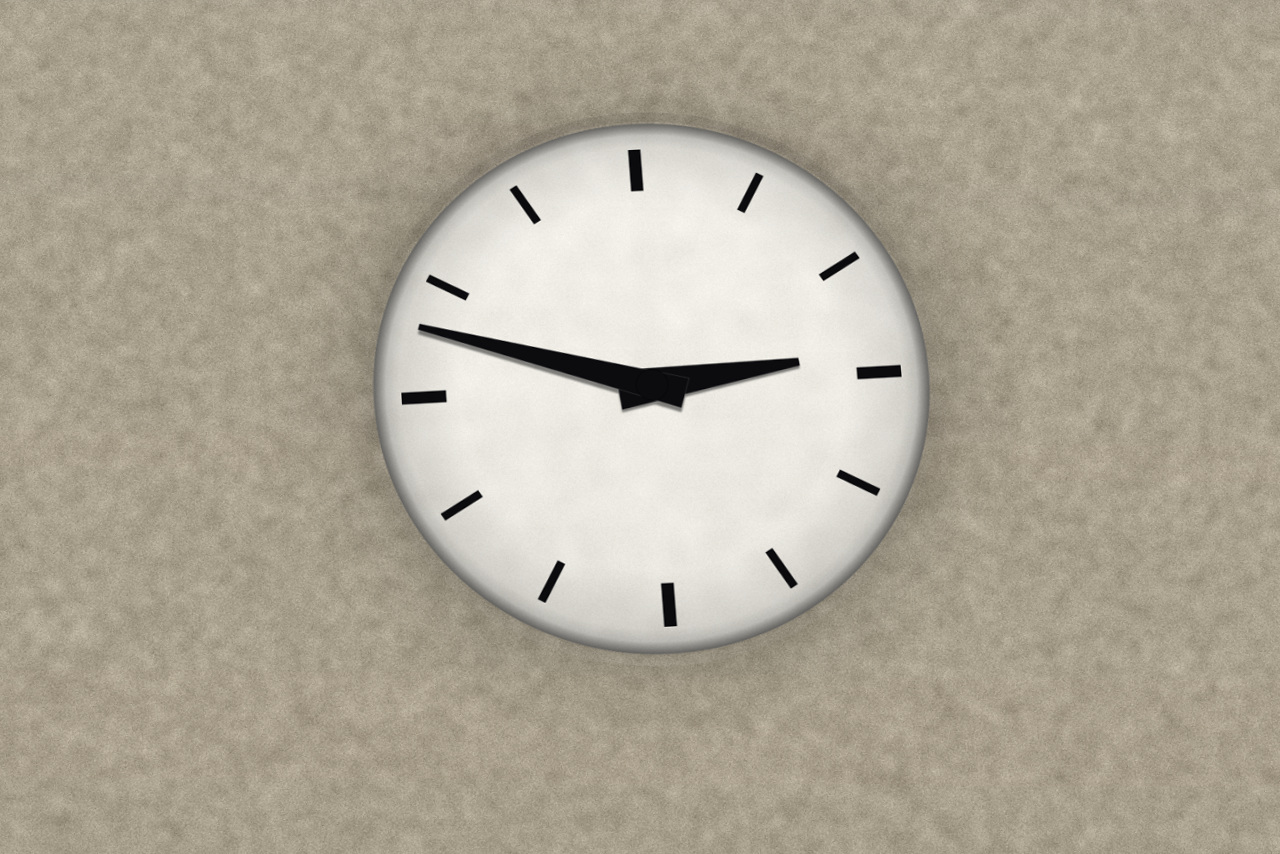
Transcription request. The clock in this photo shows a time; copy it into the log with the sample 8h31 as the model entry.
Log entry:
2h48
